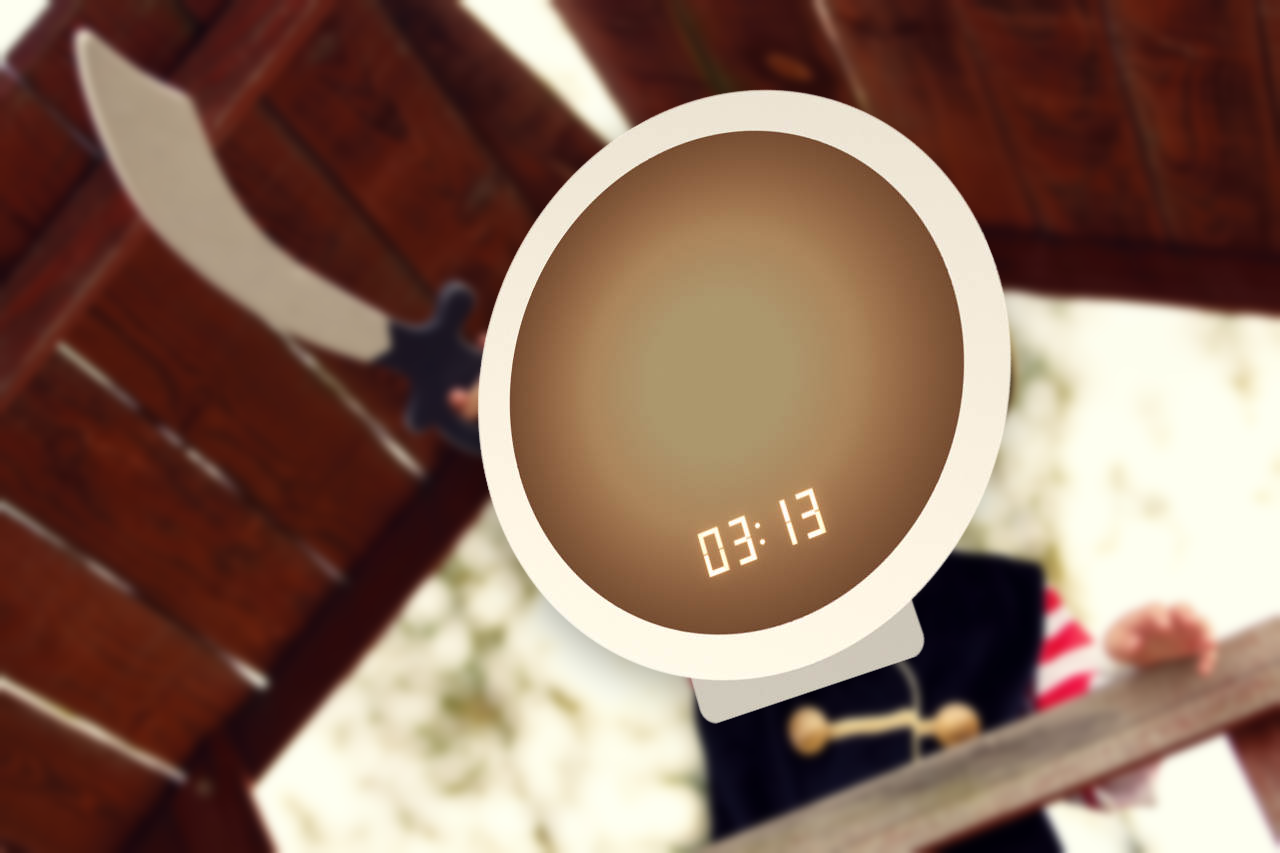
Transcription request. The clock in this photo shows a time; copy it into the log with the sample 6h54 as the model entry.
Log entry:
3h13
